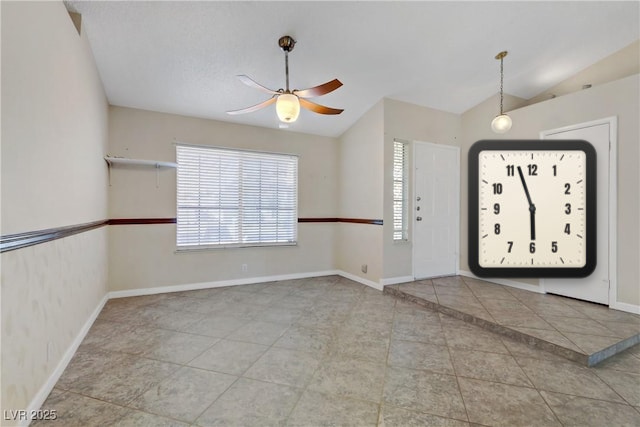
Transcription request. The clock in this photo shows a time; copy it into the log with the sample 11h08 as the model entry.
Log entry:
5h57
